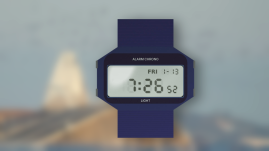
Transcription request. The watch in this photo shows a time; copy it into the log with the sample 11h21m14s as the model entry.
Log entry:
7h26m52s
